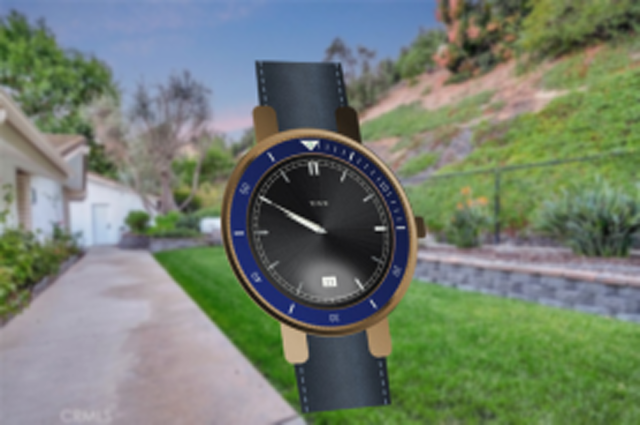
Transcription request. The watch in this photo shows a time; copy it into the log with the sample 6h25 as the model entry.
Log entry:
9h50
